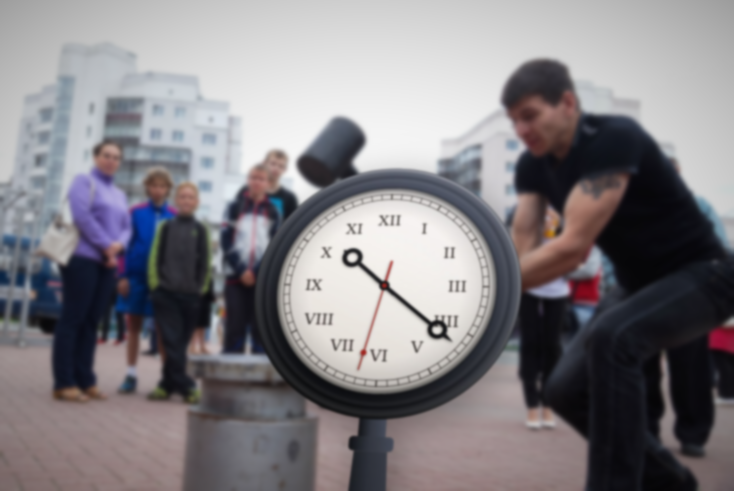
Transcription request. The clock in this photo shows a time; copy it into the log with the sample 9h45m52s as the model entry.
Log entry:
10h21m32s
